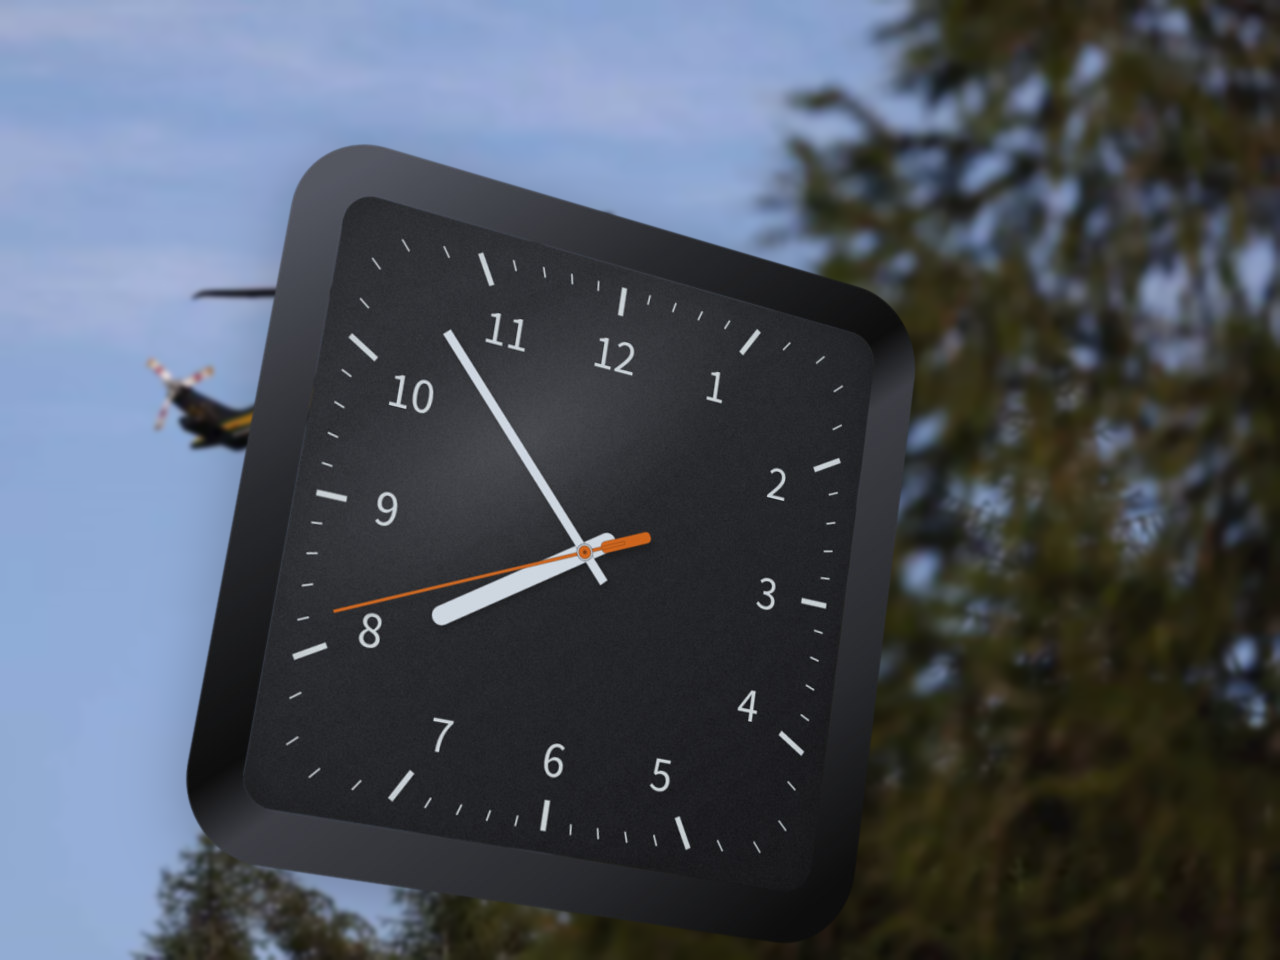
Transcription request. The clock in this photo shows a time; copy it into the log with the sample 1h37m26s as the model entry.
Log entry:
7h52m41s
